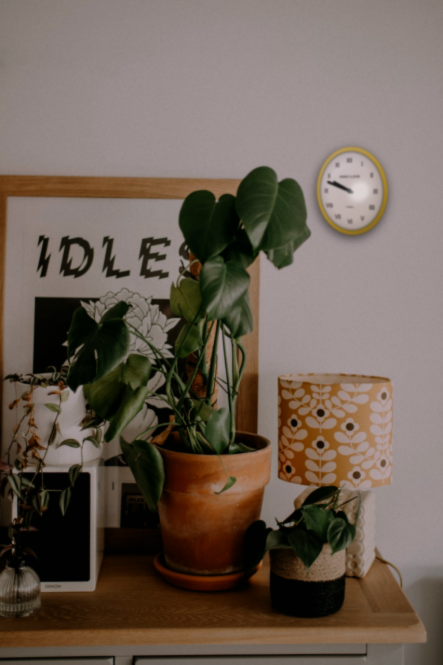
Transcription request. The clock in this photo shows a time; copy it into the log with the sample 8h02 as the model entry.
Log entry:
9h48
